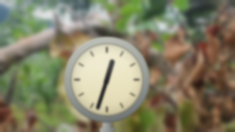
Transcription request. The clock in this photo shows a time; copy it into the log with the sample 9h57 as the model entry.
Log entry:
12h33
